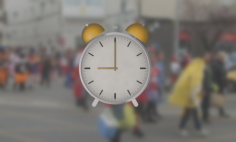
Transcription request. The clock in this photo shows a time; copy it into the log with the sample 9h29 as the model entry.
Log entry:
9h00
